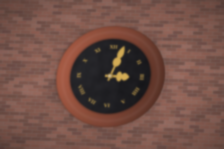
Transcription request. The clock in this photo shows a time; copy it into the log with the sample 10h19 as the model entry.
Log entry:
3h03
